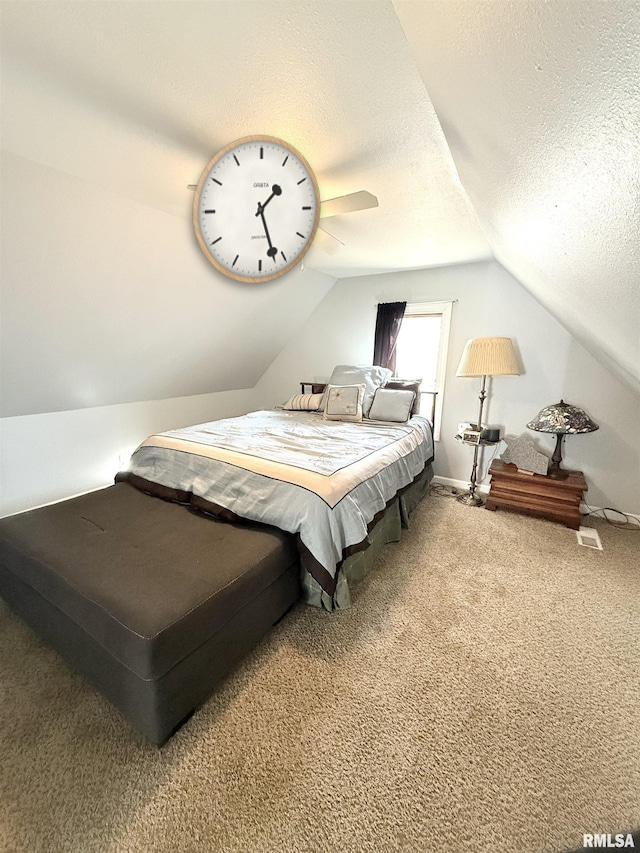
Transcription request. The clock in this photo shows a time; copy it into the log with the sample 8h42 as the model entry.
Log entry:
1h27
